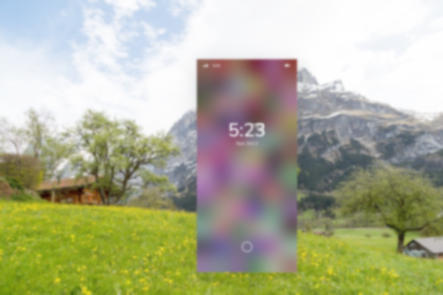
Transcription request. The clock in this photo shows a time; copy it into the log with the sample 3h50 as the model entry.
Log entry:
5h23
